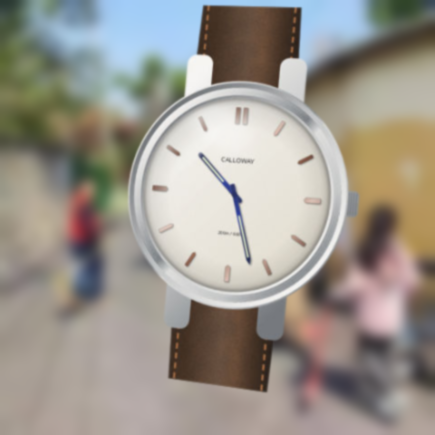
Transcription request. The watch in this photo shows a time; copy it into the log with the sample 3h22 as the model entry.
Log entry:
10h27
